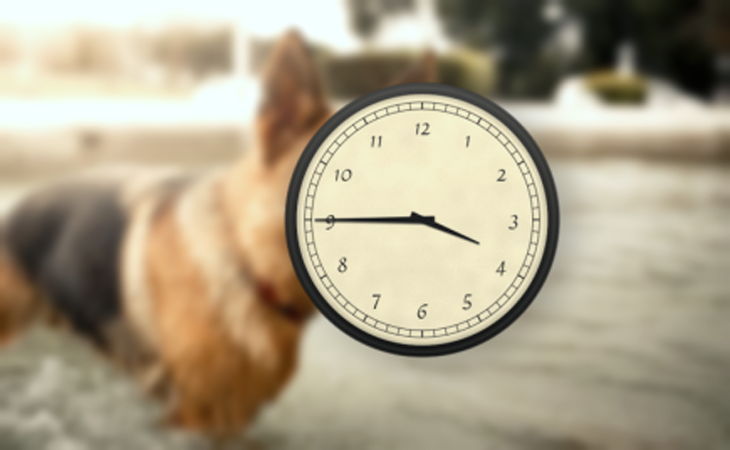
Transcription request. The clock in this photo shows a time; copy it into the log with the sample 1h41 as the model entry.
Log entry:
3h45
